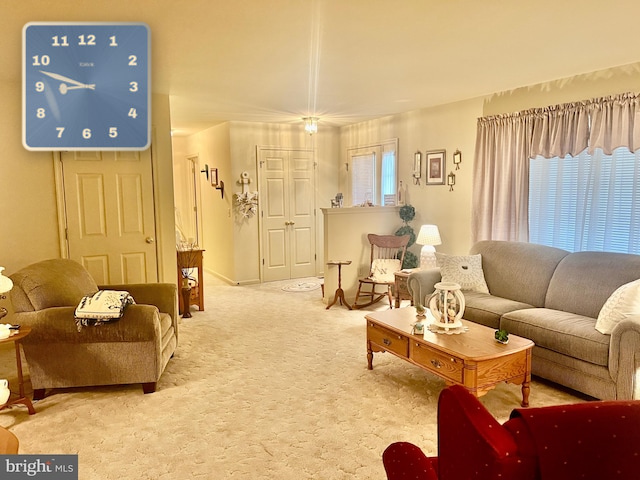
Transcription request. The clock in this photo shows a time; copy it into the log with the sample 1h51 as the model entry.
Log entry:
8h48
